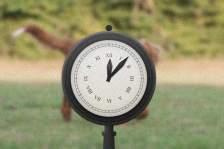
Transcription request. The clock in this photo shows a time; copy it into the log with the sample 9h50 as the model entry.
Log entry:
12h07
